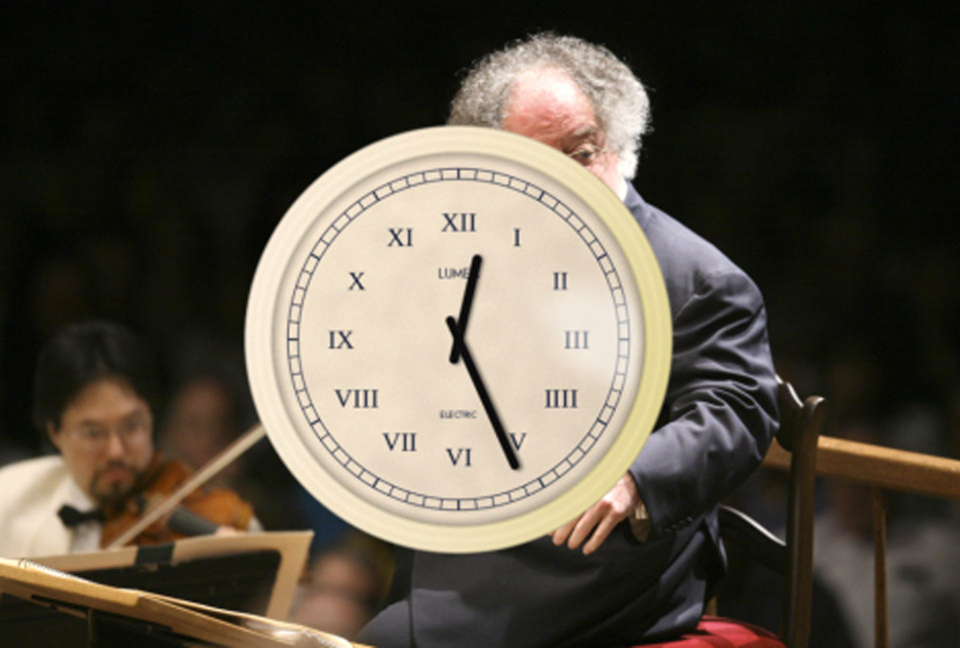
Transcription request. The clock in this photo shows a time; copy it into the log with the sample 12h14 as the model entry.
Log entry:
12h26
